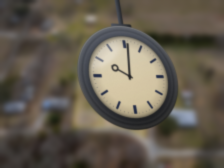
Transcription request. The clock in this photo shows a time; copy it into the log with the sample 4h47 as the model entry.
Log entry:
10h01
